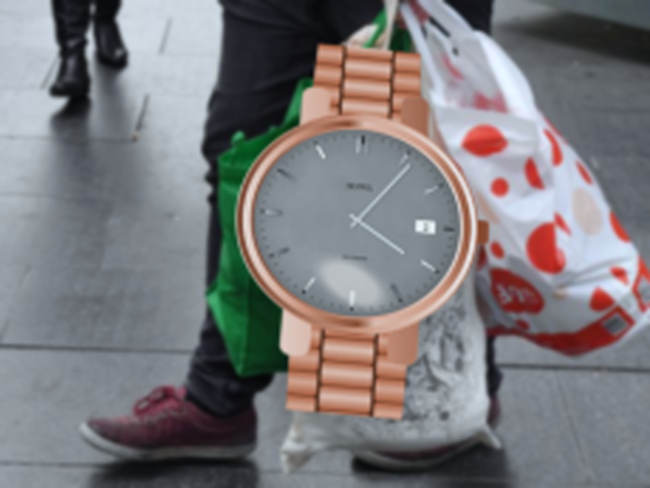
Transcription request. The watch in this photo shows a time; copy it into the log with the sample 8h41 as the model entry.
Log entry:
4h06
